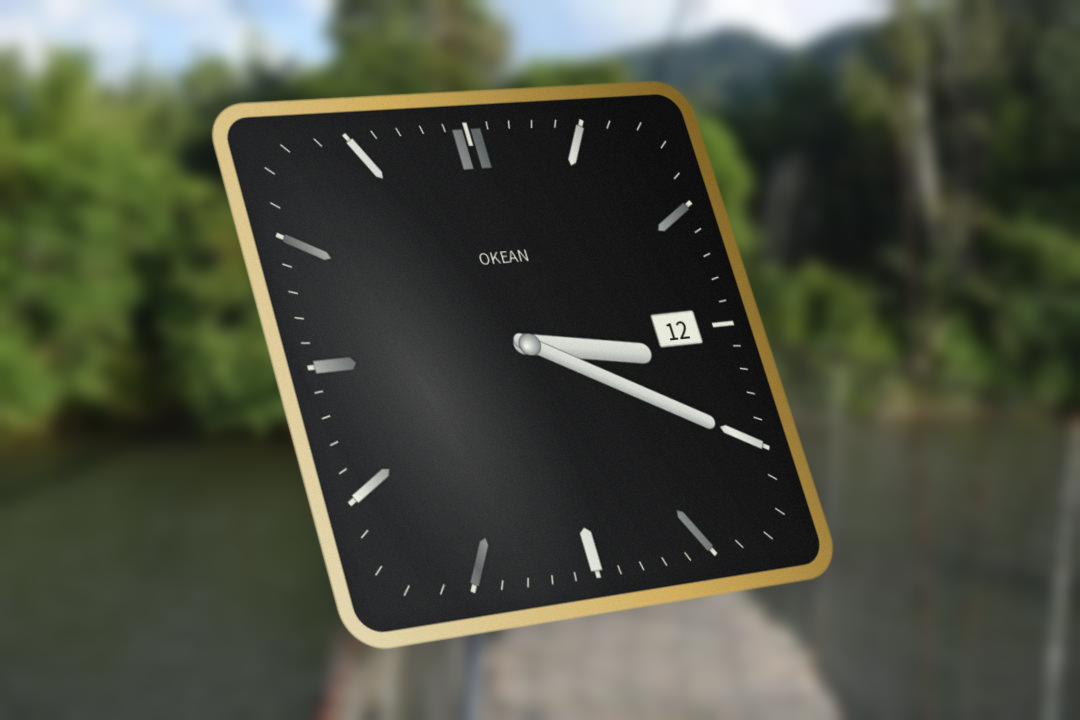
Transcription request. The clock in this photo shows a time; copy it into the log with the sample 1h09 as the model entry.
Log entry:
3h20
